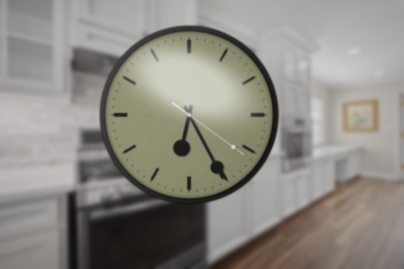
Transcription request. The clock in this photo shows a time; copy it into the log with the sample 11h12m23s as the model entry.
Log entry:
6h25m21s
